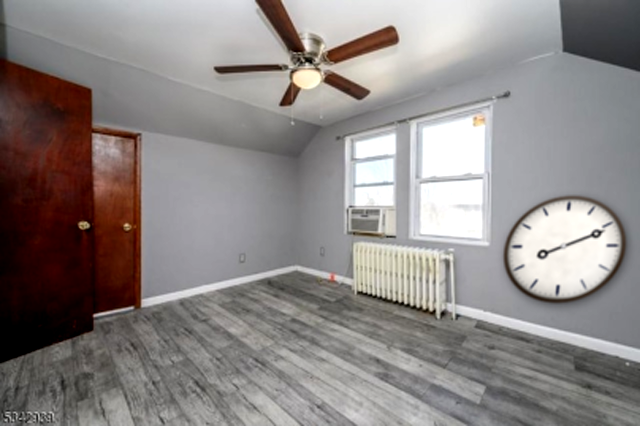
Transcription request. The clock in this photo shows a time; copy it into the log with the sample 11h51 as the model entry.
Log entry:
8h11
